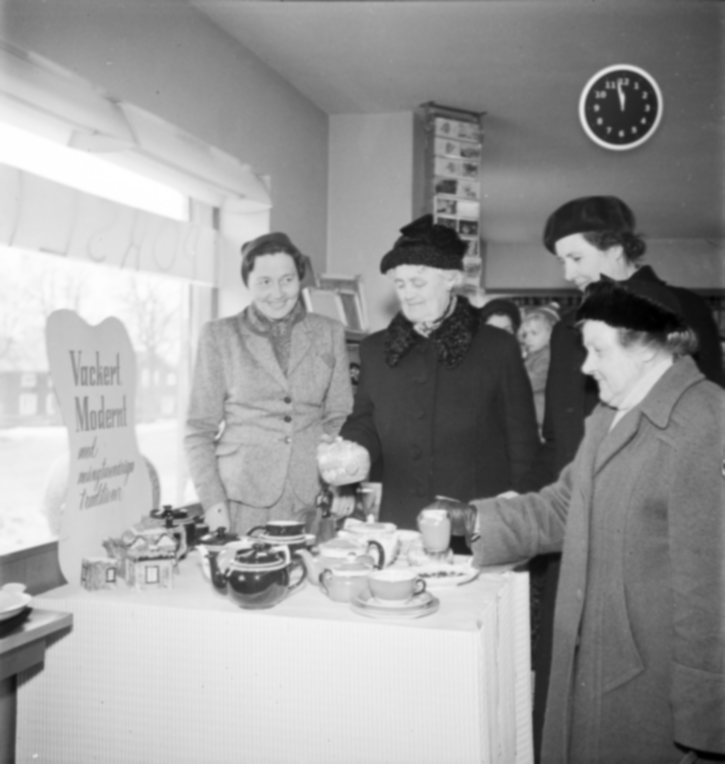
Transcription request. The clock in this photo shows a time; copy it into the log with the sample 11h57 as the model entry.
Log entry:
11h58
